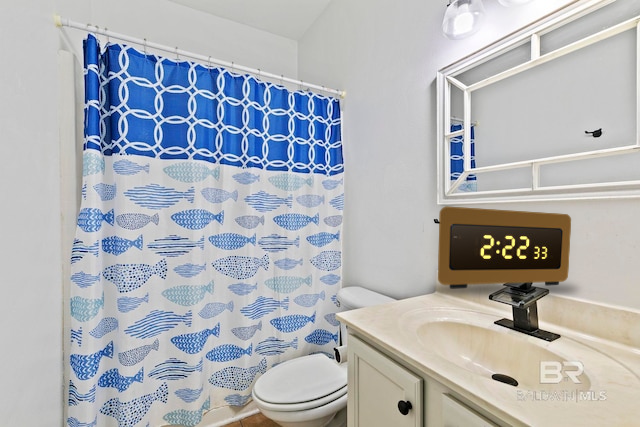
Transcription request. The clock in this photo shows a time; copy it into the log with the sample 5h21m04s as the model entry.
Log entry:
2h22m33s
